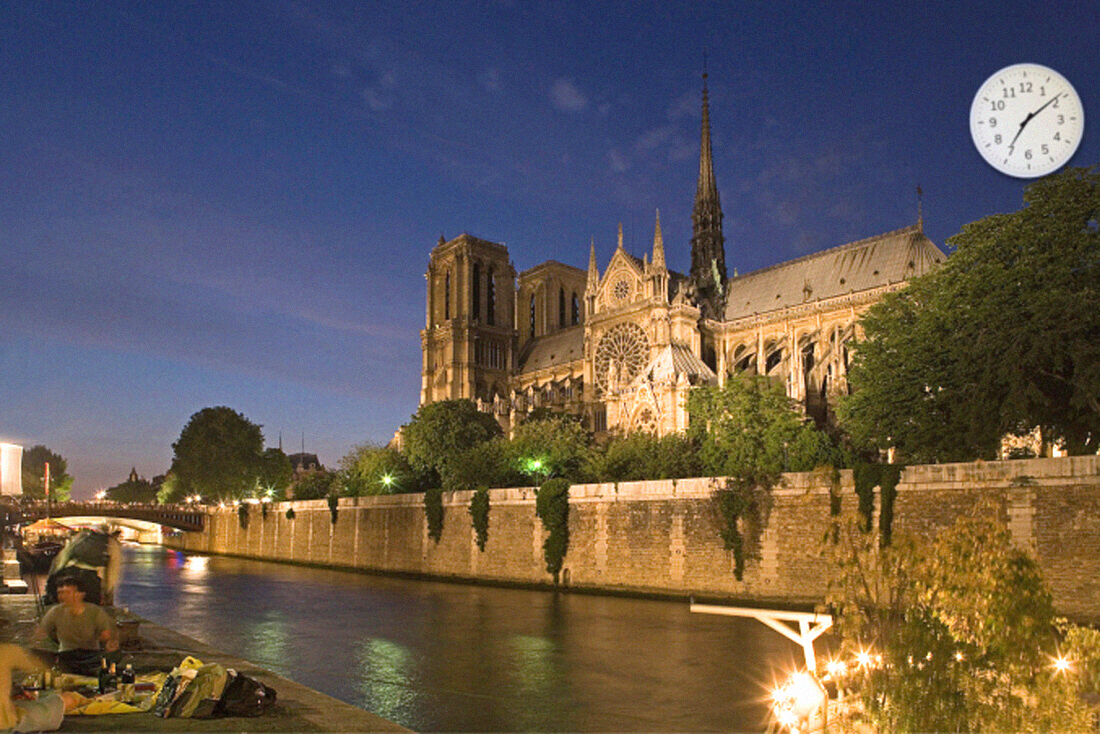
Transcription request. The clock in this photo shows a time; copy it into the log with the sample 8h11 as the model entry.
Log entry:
7h09
